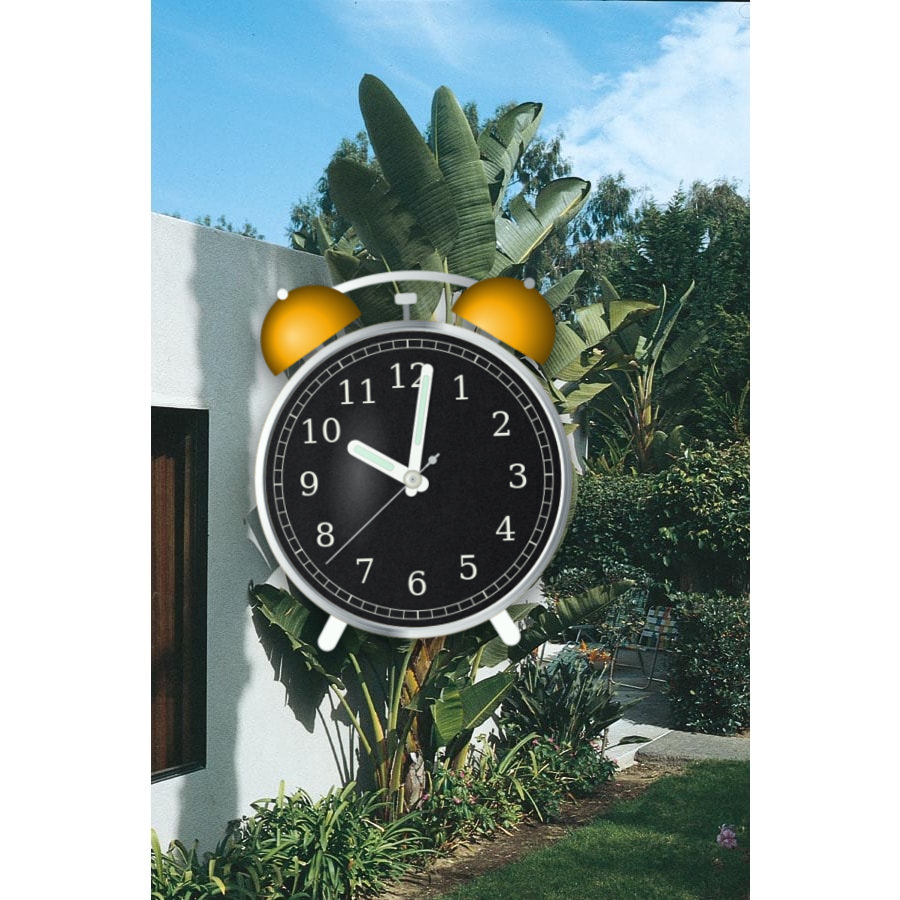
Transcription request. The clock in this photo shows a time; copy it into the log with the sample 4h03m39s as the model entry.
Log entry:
10h01m38s
